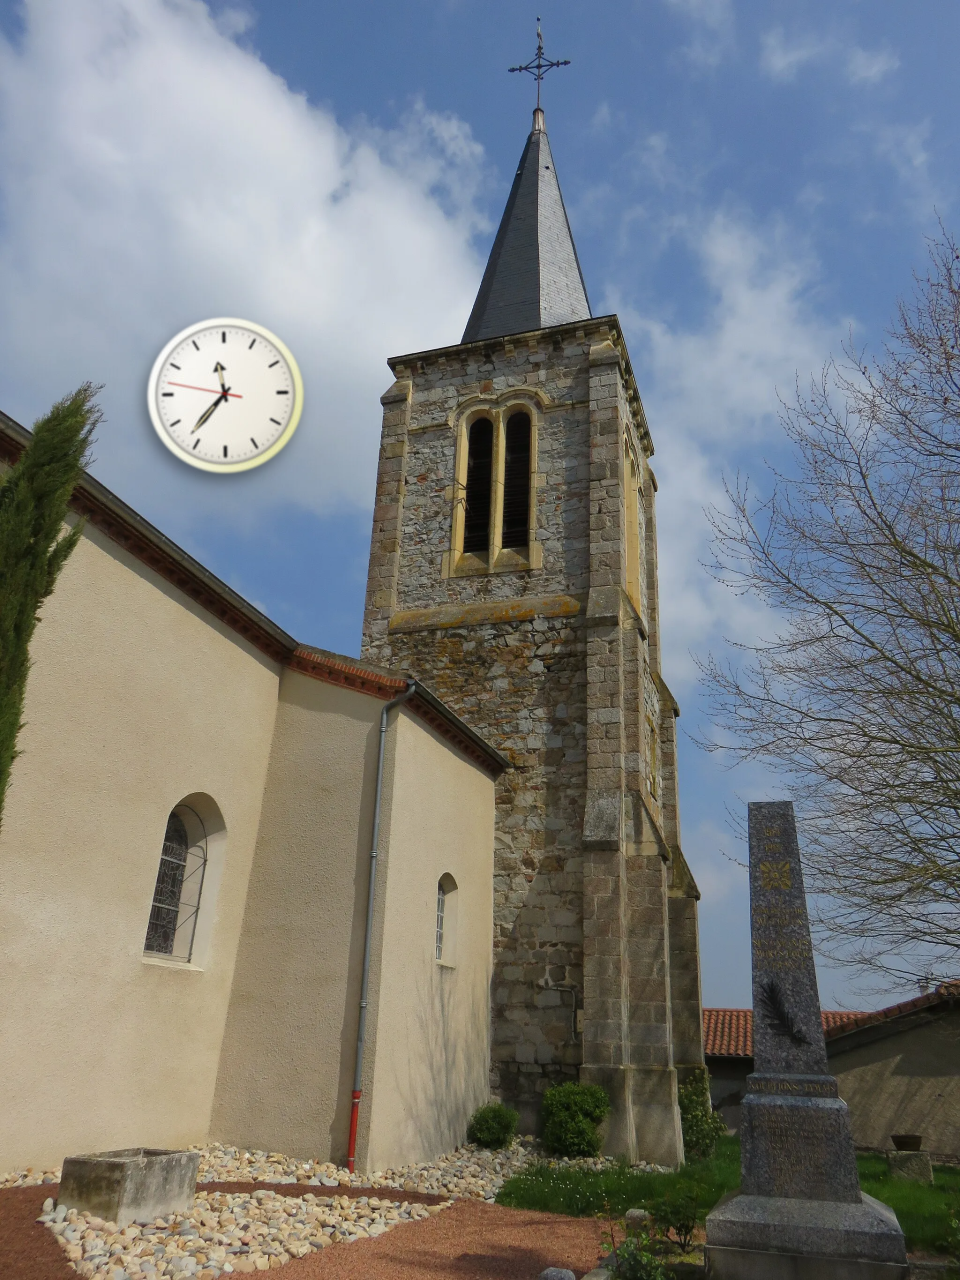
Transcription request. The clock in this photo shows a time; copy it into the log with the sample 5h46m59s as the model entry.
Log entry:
11h36m47s
